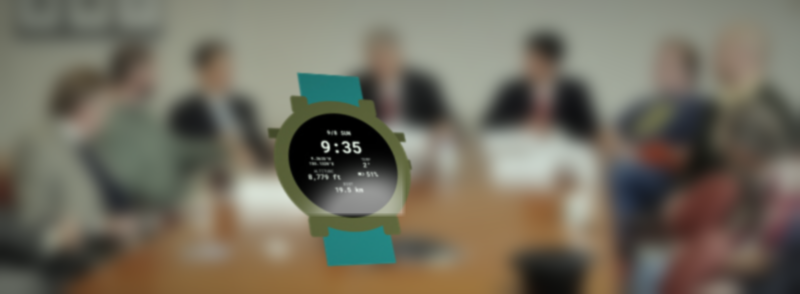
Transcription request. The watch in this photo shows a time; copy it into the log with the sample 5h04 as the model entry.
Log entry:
9h35
